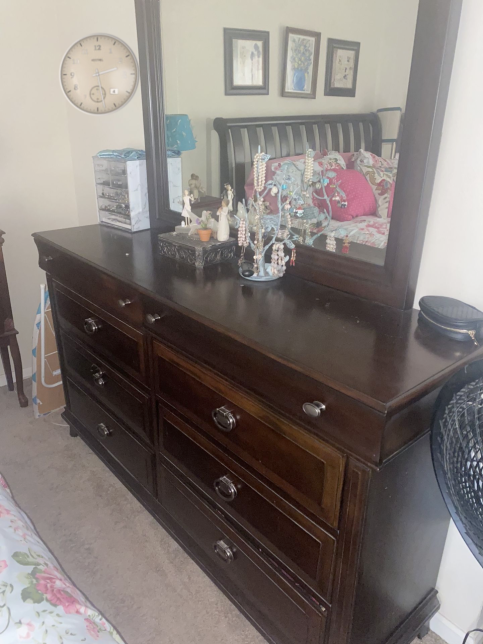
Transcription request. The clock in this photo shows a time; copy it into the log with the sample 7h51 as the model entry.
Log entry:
2h28
